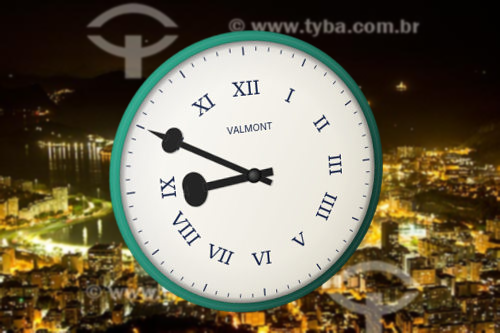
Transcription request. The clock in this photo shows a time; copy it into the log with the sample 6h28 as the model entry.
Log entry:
8h50
